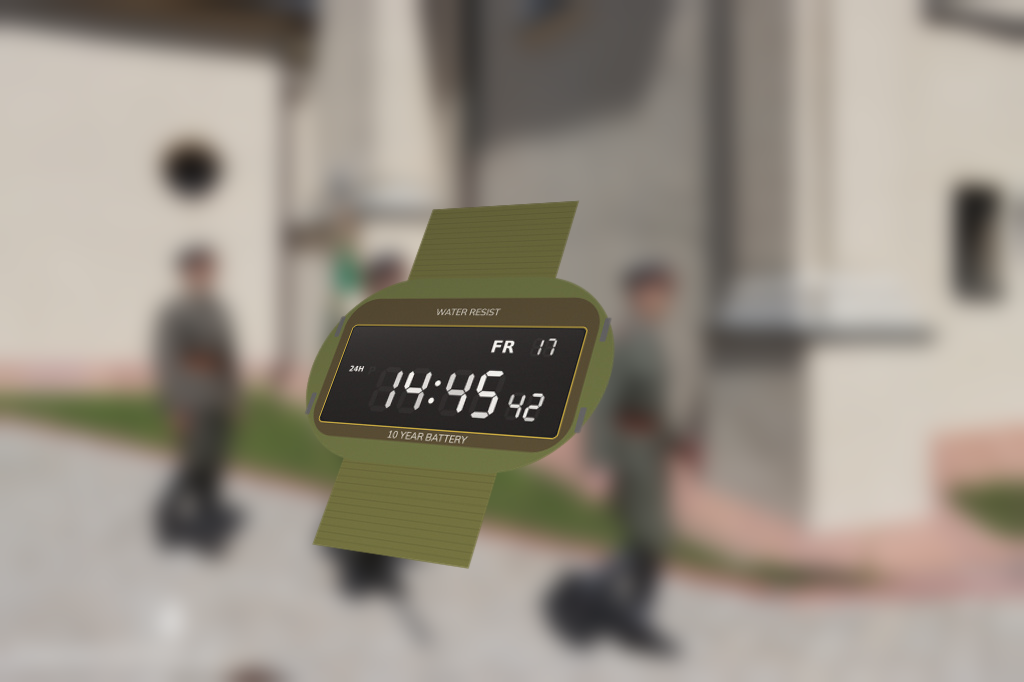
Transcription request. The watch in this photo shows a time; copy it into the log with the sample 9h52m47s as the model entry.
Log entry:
14h45m42s
